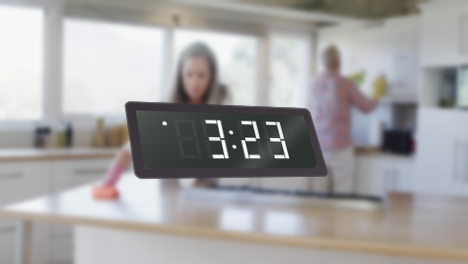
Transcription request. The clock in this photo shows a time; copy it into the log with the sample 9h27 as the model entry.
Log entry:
3h23
